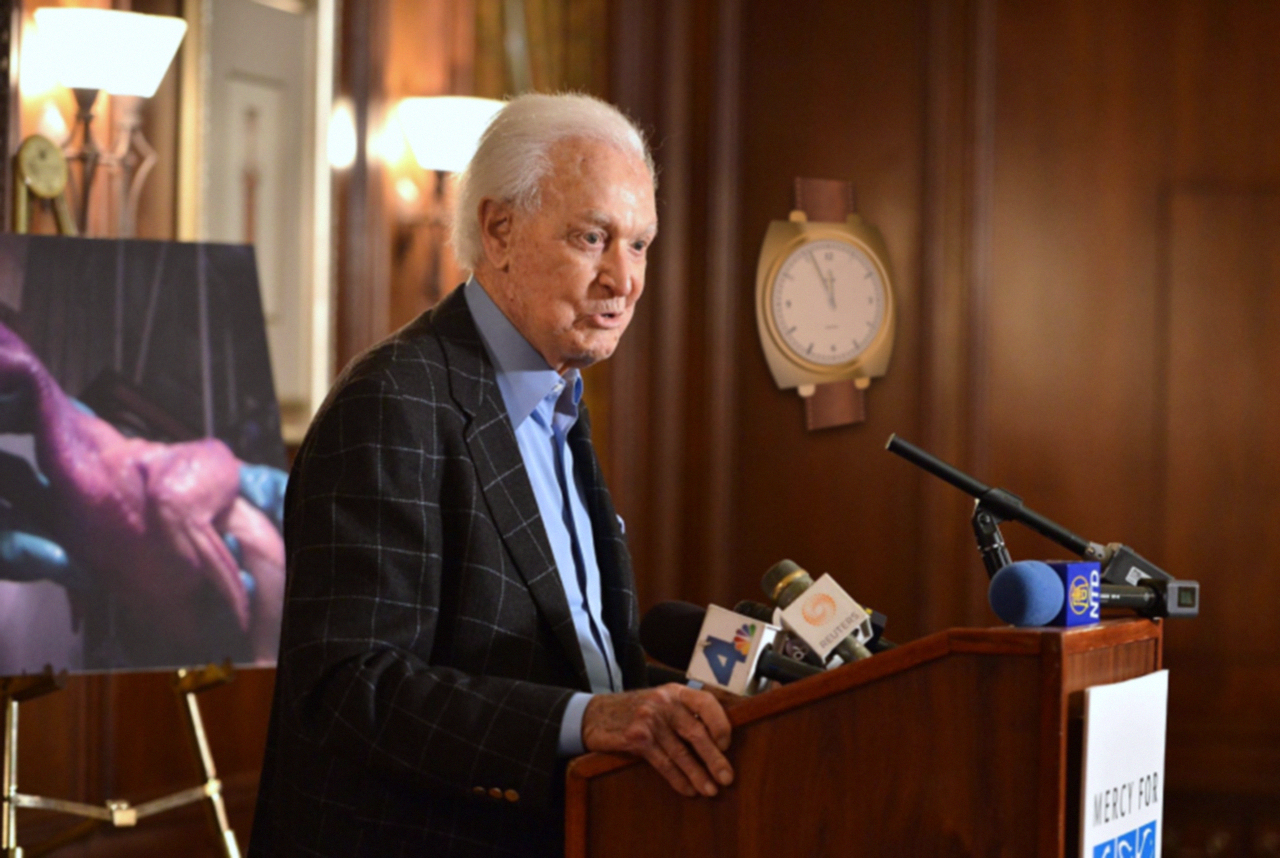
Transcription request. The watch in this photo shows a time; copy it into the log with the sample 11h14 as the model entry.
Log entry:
11h56
